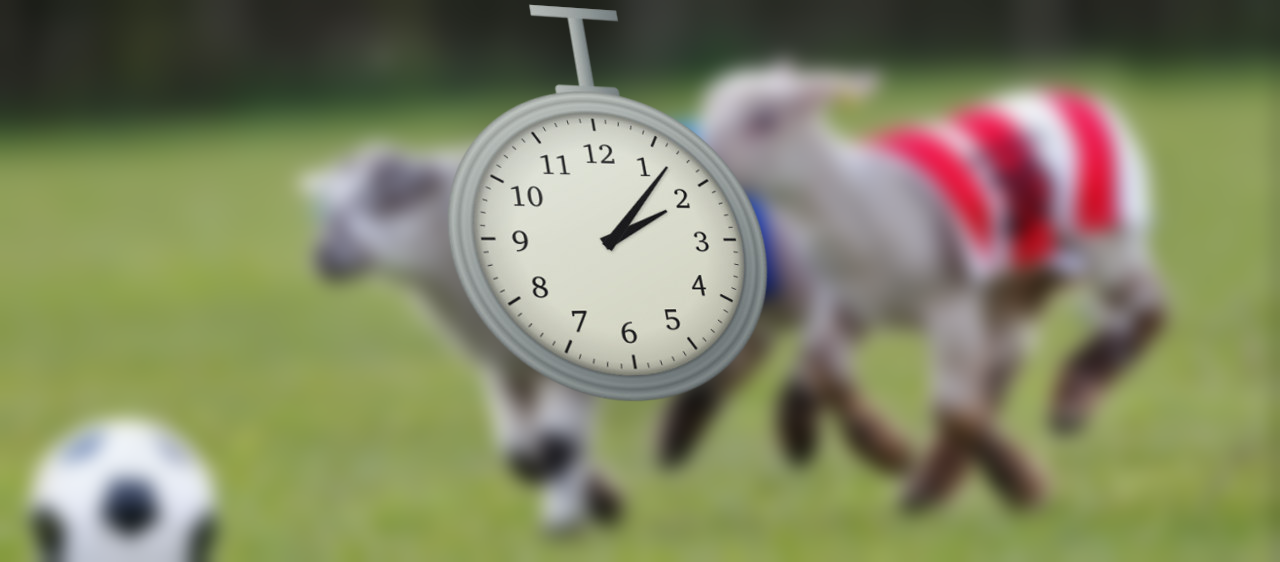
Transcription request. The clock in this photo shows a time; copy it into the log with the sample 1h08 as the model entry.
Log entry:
2h07
